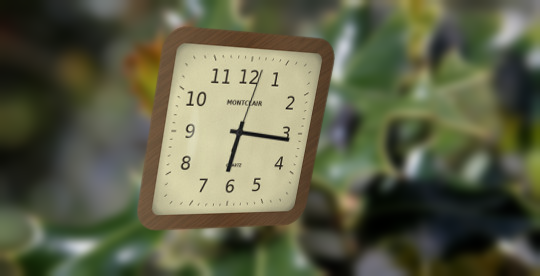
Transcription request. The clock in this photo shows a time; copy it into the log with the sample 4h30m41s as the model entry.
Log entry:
6h16m02s
